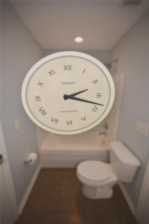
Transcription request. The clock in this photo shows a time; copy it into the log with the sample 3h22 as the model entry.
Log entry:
2h18
